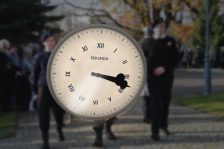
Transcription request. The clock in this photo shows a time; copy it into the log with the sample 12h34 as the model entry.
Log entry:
3h18
